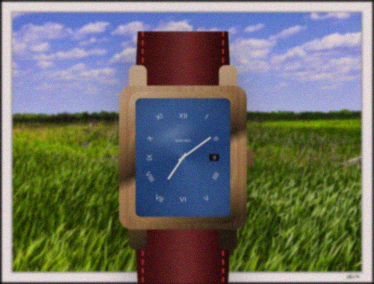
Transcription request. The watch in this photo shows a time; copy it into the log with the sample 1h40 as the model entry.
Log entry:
7h09
